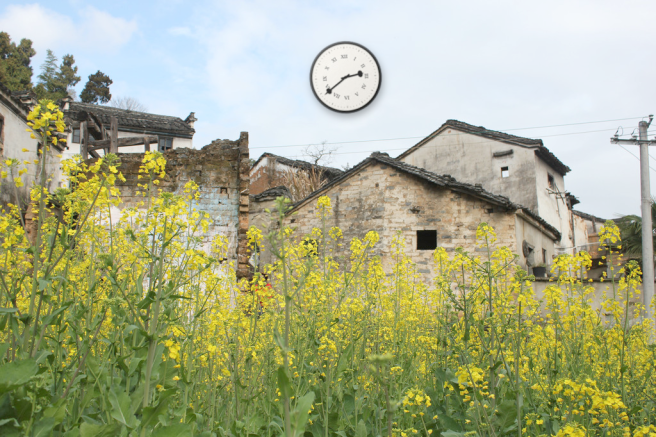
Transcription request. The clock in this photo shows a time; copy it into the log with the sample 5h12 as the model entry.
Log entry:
2h39
